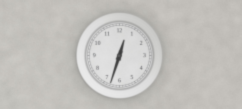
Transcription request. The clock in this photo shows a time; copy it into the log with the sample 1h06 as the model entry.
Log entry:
12h33
